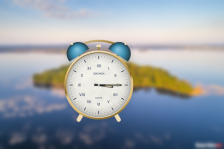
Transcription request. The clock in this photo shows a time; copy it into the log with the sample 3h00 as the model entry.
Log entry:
3h15
